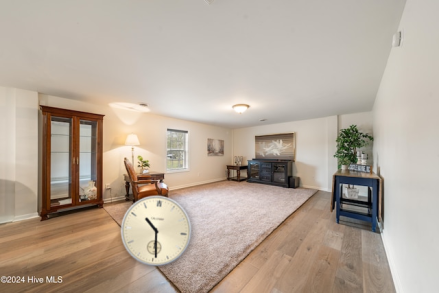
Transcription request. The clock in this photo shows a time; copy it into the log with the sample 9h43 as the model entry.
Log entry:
10h29
